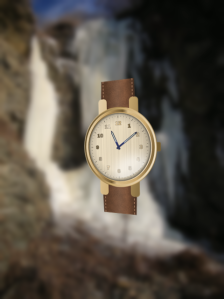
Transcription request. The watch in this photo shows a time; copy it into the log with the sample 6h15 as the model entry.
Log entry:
11h09
